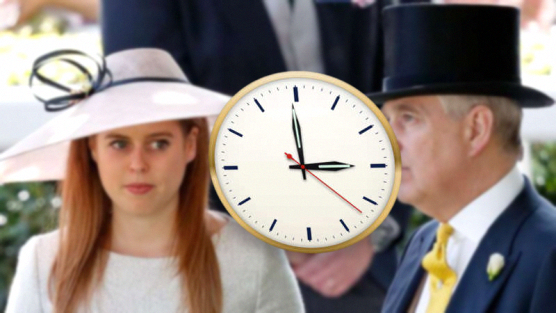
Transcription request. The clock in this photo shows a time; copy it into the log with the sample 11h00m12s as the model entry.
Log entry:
2h59m22s
